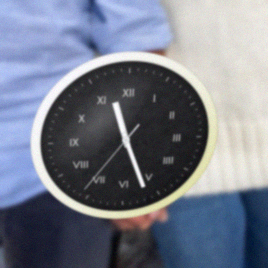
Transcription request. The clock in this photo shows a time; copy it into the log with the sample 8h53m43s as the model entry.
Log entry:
11h26m36s
